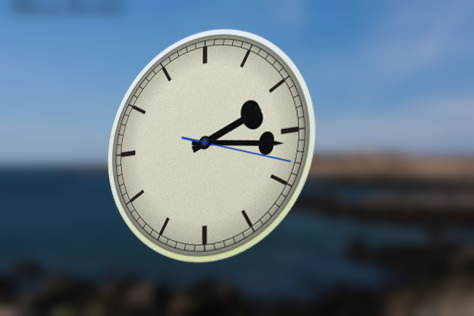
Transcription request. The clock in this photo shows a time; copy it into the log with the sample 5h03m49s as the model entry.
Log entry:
2h16m18s
